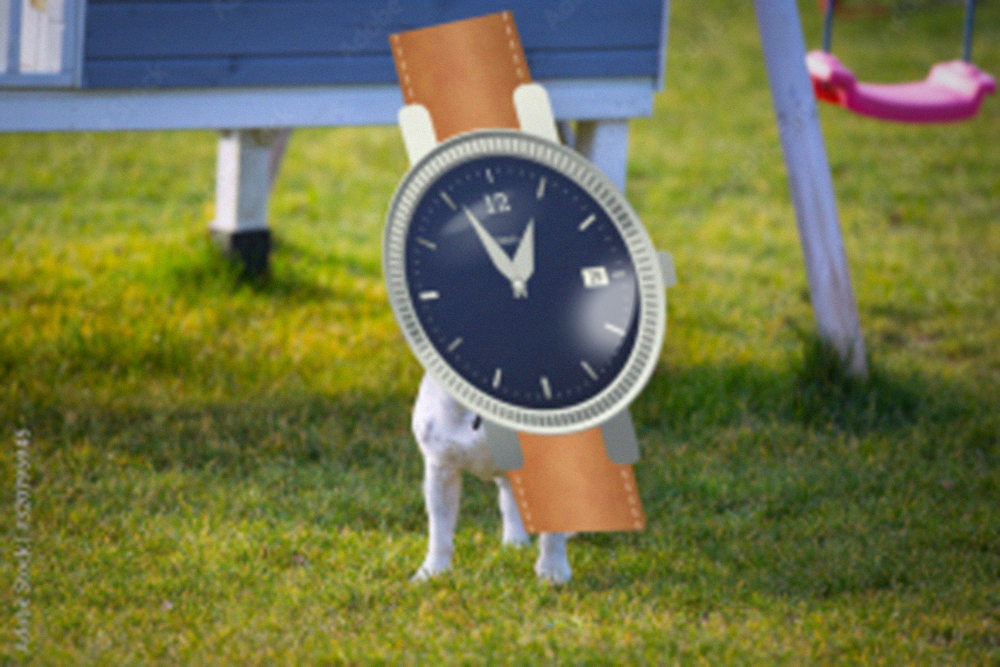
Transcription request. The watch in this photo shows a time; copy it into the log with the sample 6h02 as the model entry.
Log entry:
12h56
